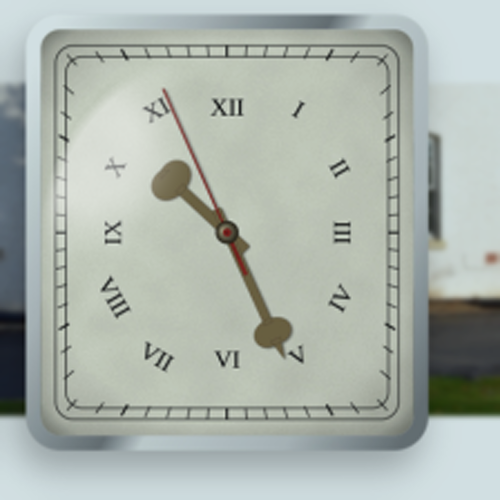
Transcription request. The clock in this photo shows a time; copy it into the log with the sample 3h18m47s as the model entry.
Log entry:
10h25m56s
